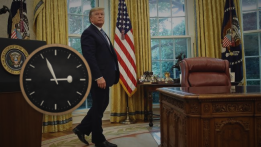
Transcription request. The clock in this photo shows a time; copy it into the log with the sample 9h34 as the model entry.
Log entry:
2h56
